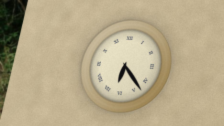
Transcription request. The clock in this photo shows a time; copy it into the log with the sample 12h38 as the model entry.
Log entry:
6h23
